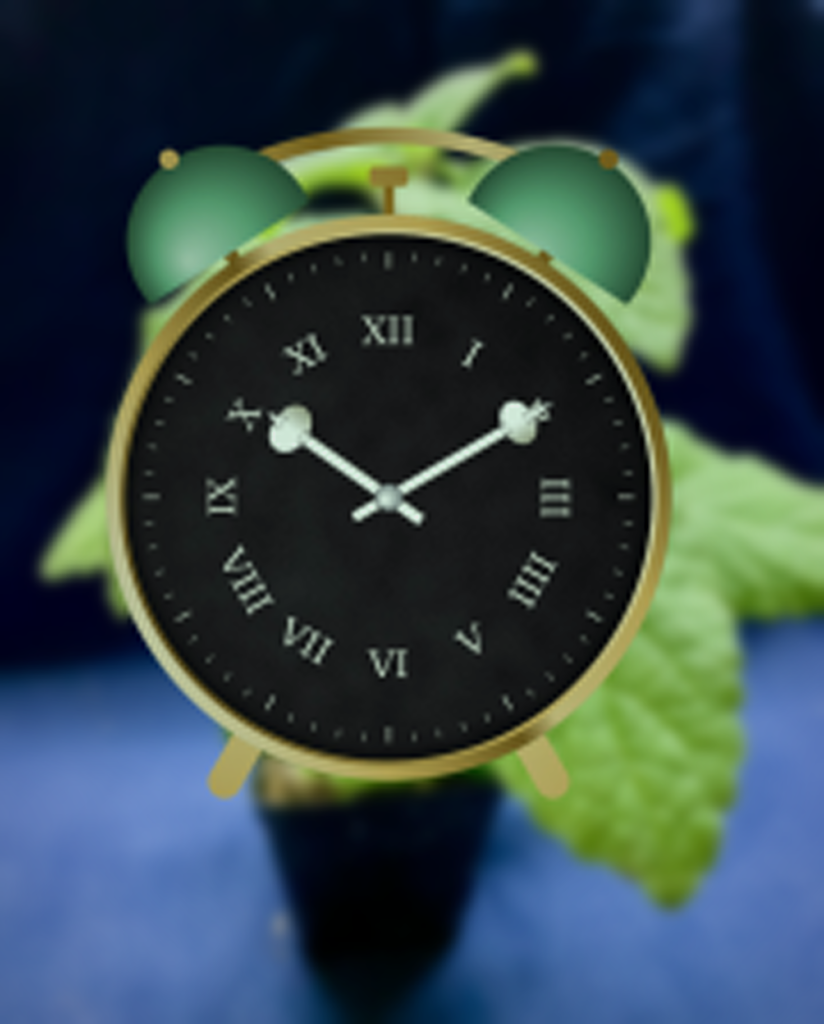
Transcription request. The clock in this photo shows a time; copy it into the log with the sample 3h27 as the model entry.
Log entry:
10h10
